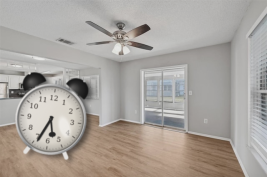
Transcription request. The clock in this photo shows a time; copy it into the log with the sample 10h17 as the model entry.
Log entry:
5h34
